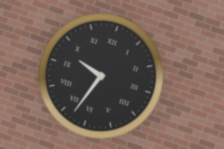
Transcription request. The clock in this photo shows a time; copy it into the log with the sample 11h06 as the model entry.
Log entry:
9h33
